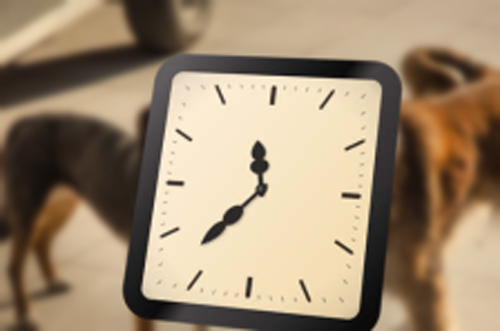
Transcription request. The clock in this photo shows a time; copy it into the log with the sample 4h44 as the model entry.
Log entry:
11h37
